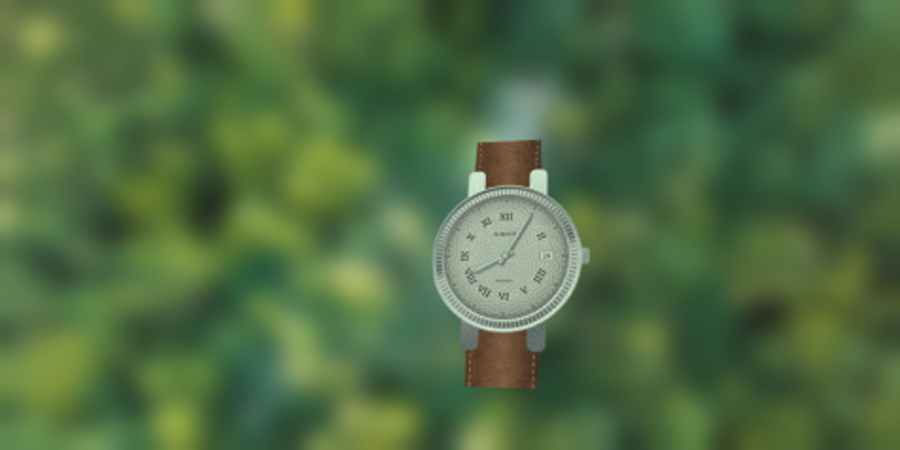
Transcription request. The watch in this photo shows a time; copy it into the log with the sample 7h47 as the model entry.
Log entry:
8h05
